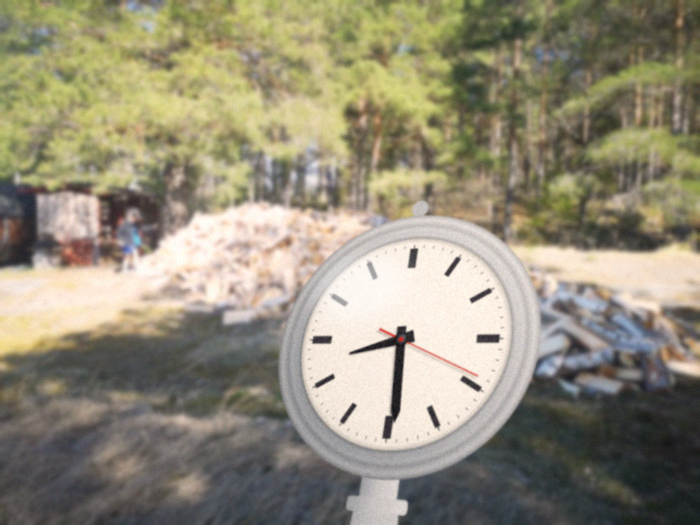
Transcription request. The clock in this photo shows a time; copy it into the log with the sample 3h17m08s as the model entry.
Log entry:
8h29m19s
